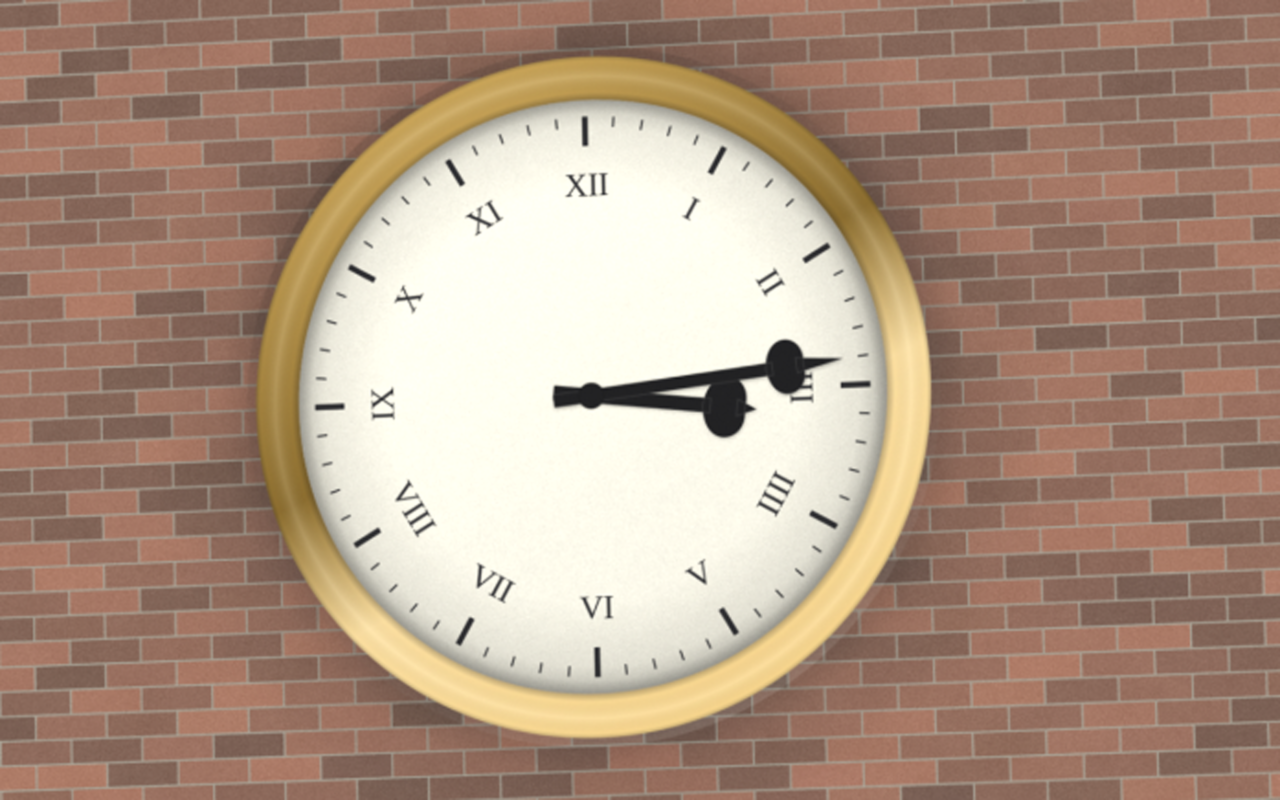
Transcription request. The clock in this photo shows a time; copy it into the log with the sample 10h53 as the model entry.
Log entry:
3h14
